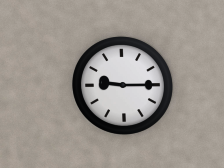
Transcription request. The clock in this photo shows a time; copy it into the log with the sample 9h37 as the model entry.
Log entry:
9h15
